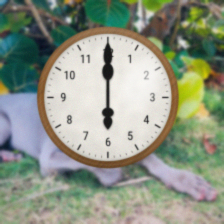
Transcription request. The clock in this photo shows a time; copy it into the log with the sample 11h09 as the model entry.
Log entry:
6h00
